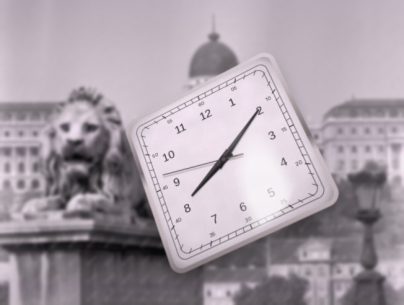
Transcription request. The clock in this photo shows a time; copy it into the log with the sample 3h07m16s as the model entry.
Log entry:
8h09m47s
